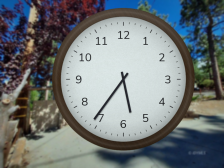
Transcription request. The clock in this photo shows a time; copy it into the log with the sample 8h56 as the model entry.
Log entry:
5h36
